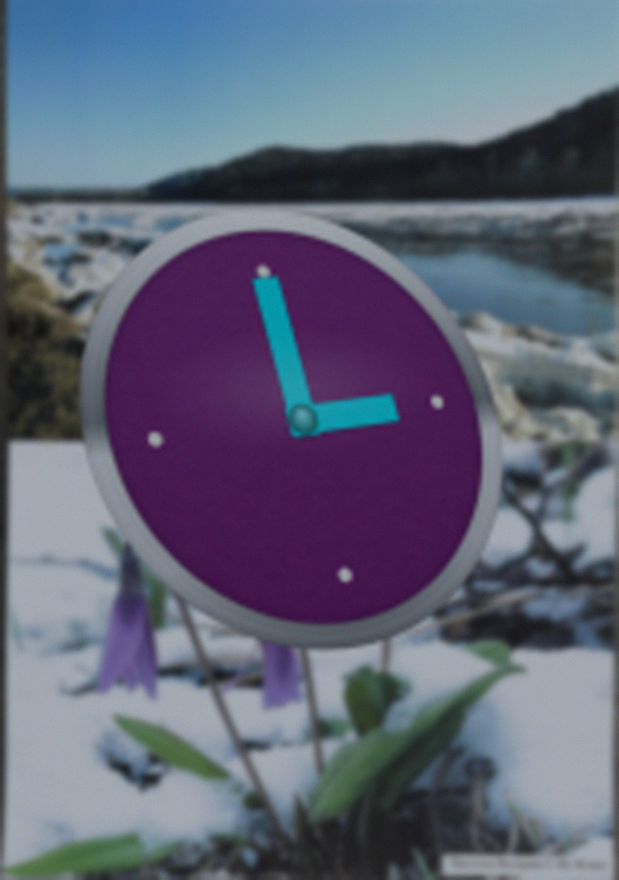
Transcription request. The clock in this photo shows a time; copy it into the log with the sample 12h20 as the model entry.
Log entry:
3h00
